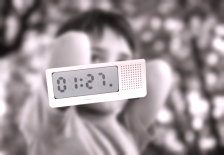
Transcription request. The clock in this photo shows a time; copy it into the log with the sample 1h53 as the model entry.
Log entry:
1h27
